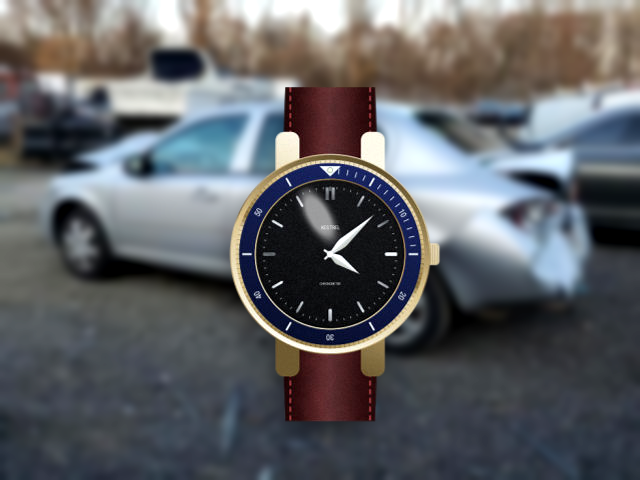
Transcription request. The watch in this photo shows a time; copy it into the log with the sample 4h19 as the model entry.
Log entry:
4h08
